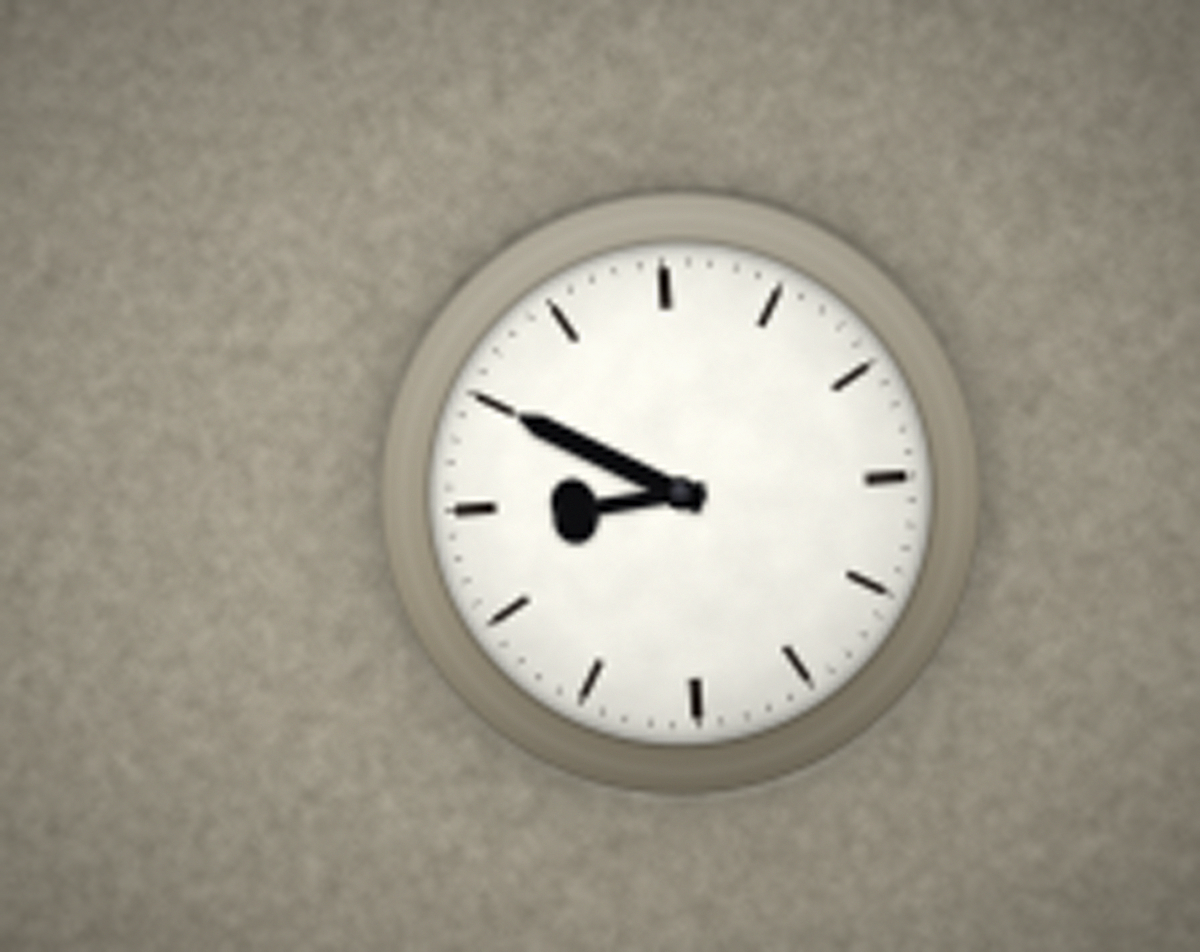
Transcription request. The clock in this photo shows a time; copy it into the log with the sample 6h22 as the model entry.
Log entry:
8h50
